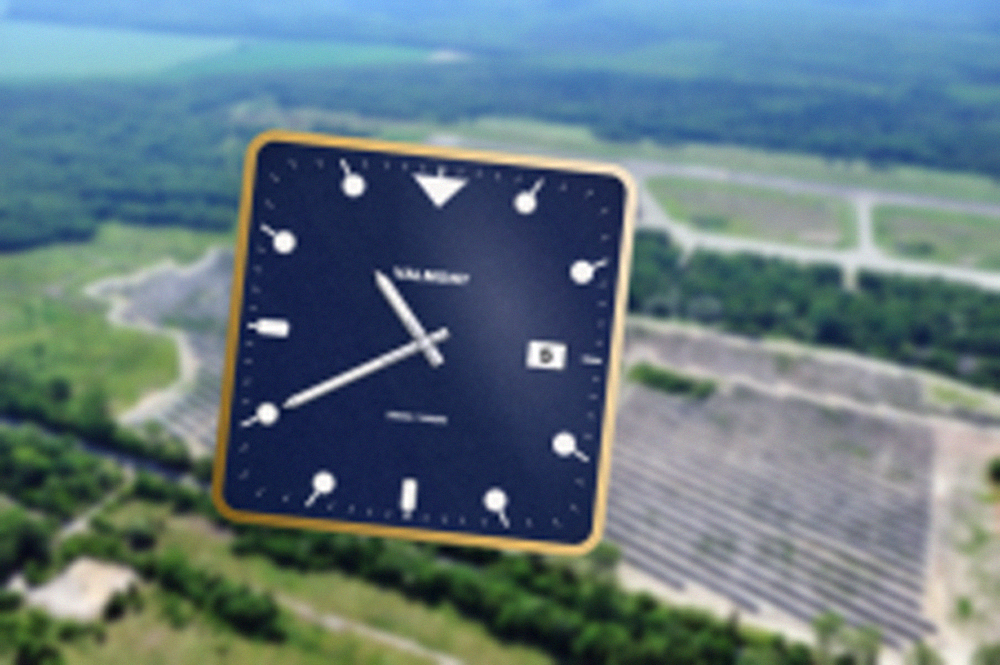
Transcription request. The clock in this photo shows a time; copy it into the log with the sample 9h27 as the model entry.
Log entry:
10h40
